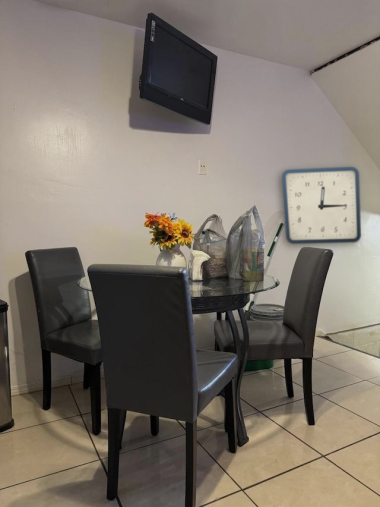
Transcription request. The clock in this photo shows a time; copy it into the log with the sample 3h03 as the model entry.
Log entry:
12h15
